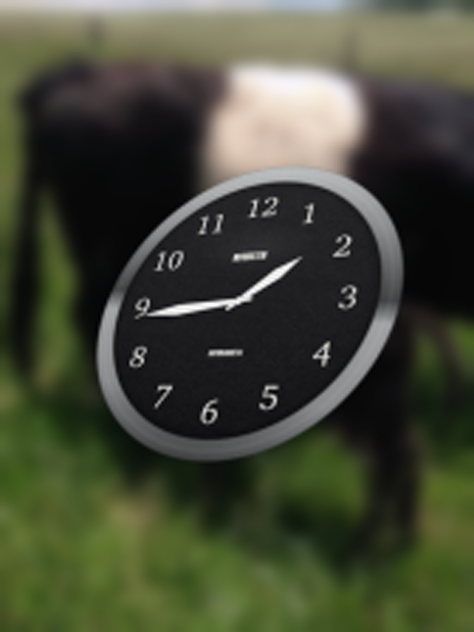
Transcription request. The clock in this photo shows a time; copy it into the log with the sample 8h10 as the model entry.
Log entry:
1h44
